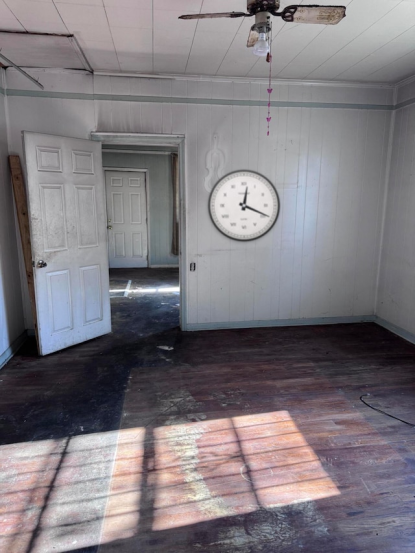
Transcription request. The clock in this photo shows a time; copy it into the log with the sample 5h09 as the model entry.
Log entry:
12h19
